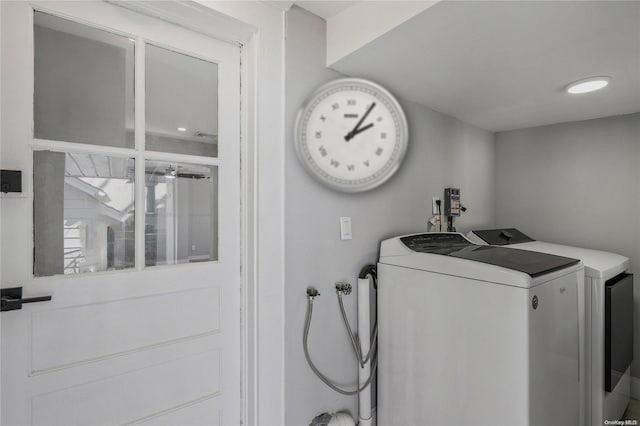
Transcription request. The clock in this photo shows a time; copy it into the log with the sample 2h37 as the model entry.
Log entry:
2h06
